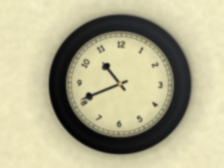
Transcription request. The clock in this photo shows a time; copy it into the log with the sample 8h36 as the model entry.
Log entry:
10h41
